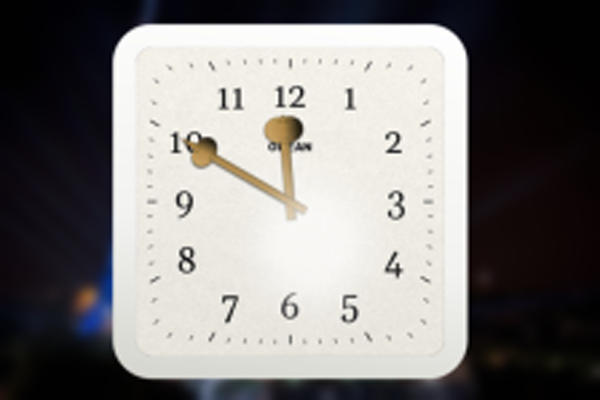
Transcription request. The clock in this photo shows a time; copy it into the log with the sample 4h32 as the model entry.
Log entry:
11h50
